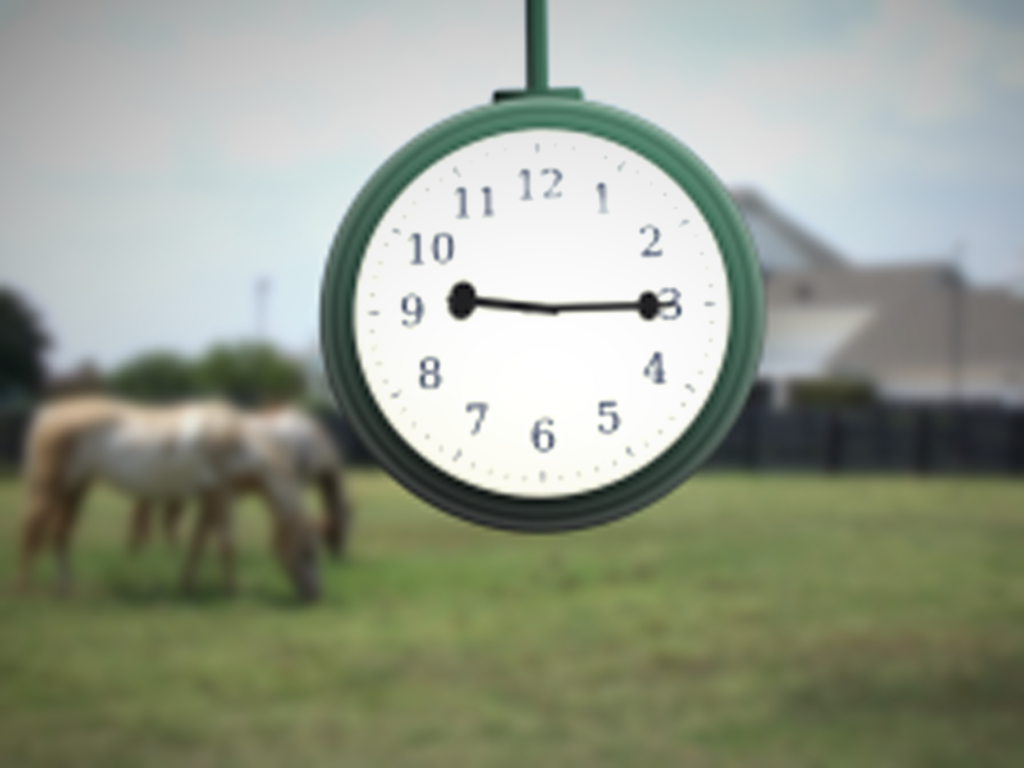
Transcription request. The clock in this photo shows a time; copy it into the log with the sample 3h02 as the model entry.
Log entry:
9h15
